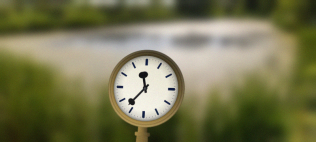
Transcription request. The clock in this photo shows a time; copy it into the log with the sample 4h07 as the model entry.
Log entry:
11h37
